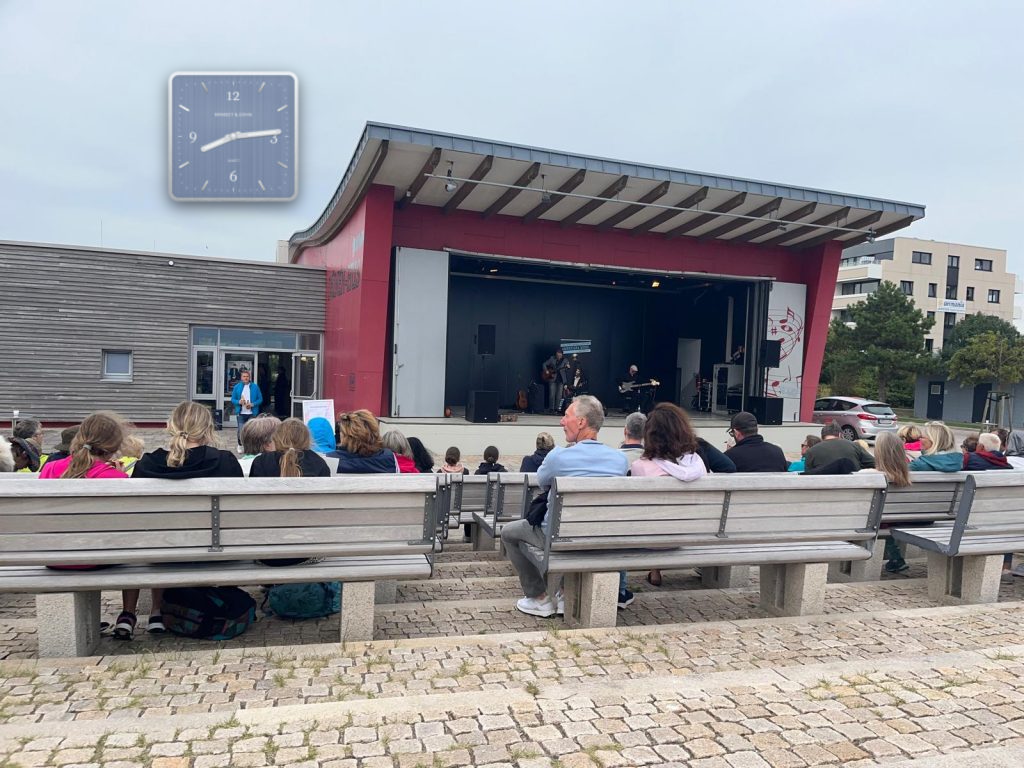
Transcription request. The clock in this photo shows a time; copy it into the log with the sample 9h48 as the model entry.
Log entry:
8h14
